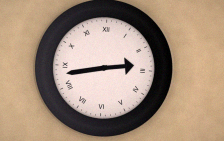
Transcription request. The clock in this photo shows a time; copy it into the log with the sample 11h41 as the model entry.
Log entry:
2h43
